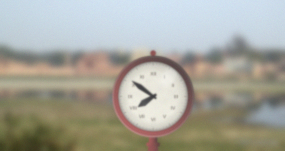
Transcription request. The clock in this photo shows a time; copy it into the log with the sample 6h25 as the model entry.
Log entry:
7h51
